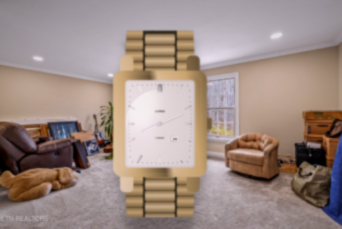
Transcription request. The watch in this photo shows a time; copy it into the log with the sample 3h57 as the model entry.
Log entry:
8h11
